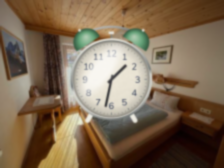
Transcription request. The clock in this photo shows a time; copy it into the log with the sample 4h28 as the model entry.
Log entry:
1h32
